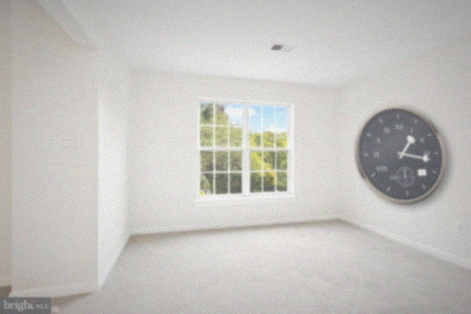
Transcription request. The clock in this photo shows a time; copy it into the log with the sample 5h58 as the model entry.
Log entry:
1h17
